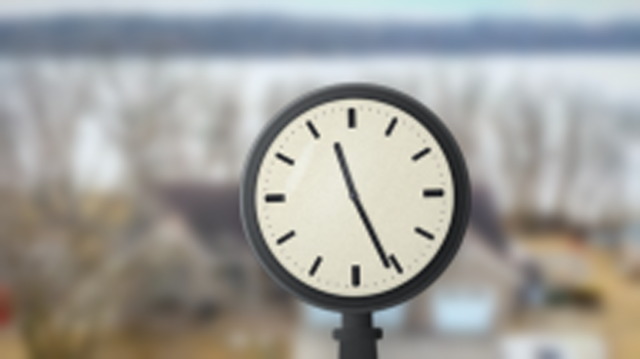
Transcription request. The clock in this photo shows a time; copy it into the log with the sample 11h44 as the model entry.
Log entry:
11h26
